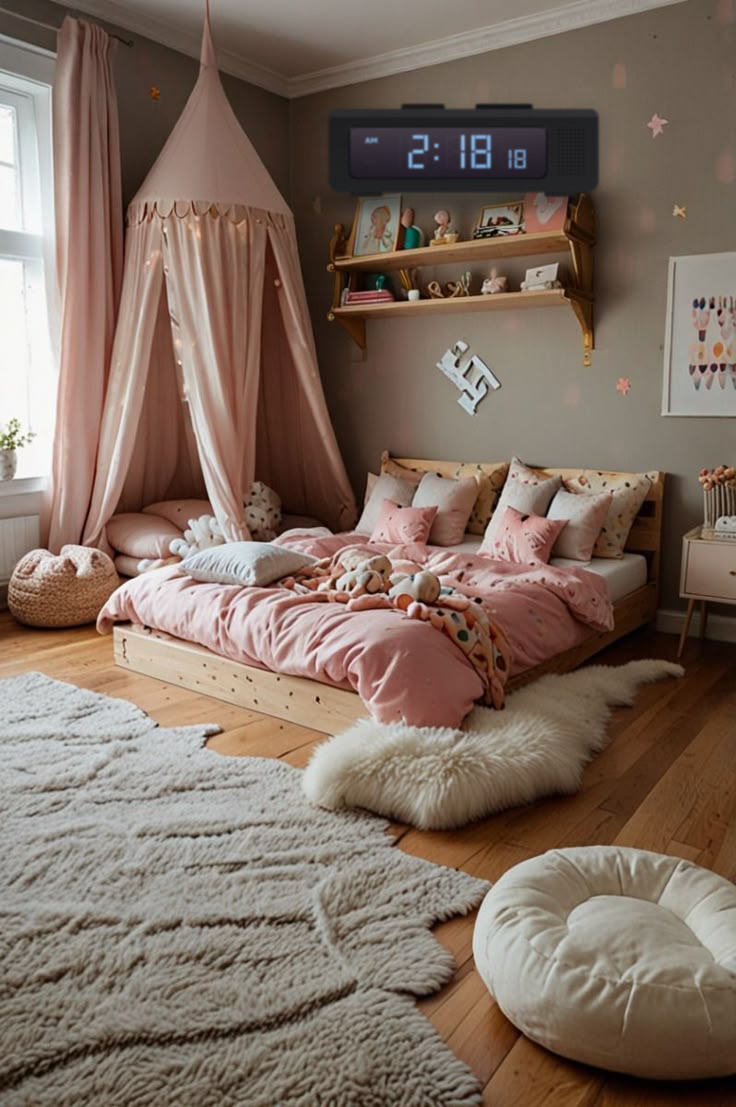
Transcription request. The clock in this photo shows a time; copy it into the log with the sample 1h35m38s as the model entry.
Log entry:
2h18m18s
